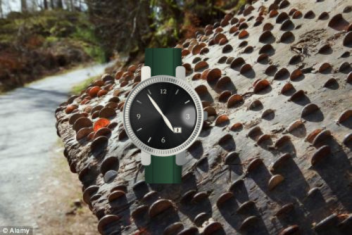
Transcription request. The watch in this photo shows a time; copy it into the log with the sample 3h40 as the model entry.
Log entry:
4h54
